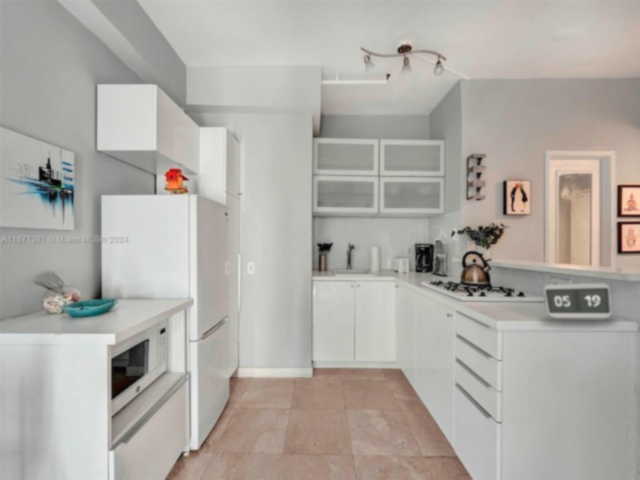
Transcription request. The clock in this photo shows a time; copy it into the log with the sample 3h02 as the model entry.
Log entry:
5h19
